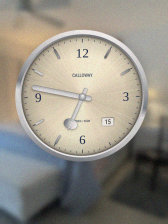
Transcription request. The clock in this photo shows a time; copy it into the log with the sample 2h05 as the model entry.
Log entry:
6h47
